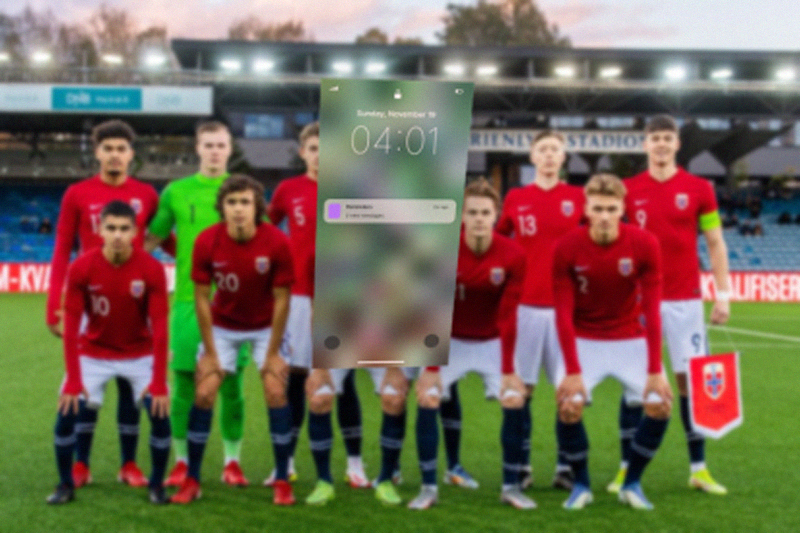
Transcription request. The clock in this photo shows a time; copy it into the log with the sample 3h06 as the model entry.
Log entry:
4h01
